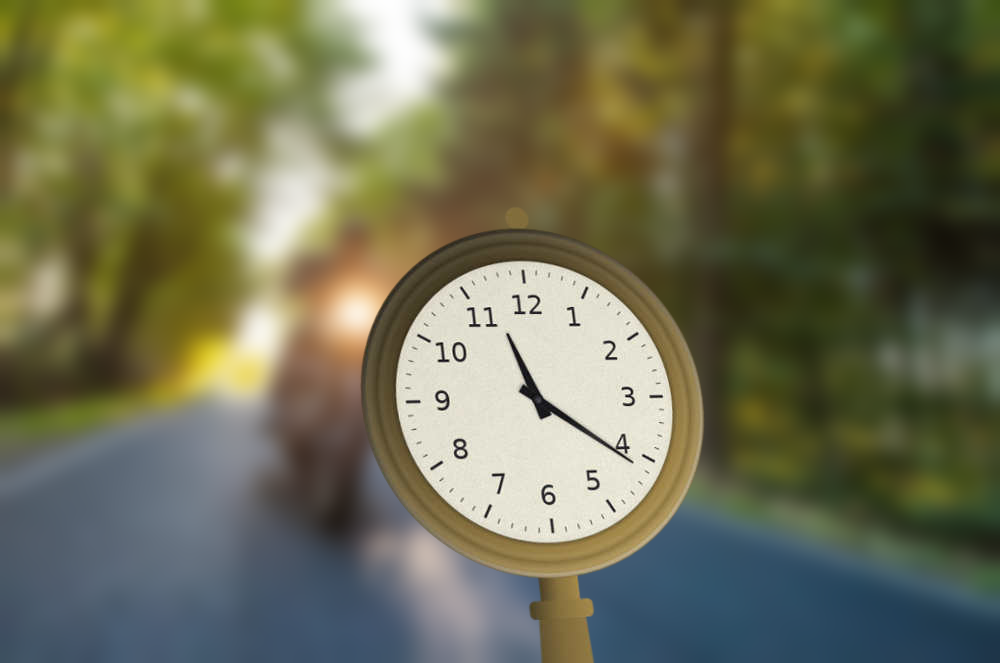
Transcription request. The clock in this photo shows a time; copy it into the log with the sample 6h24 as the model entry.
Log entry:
11h21
